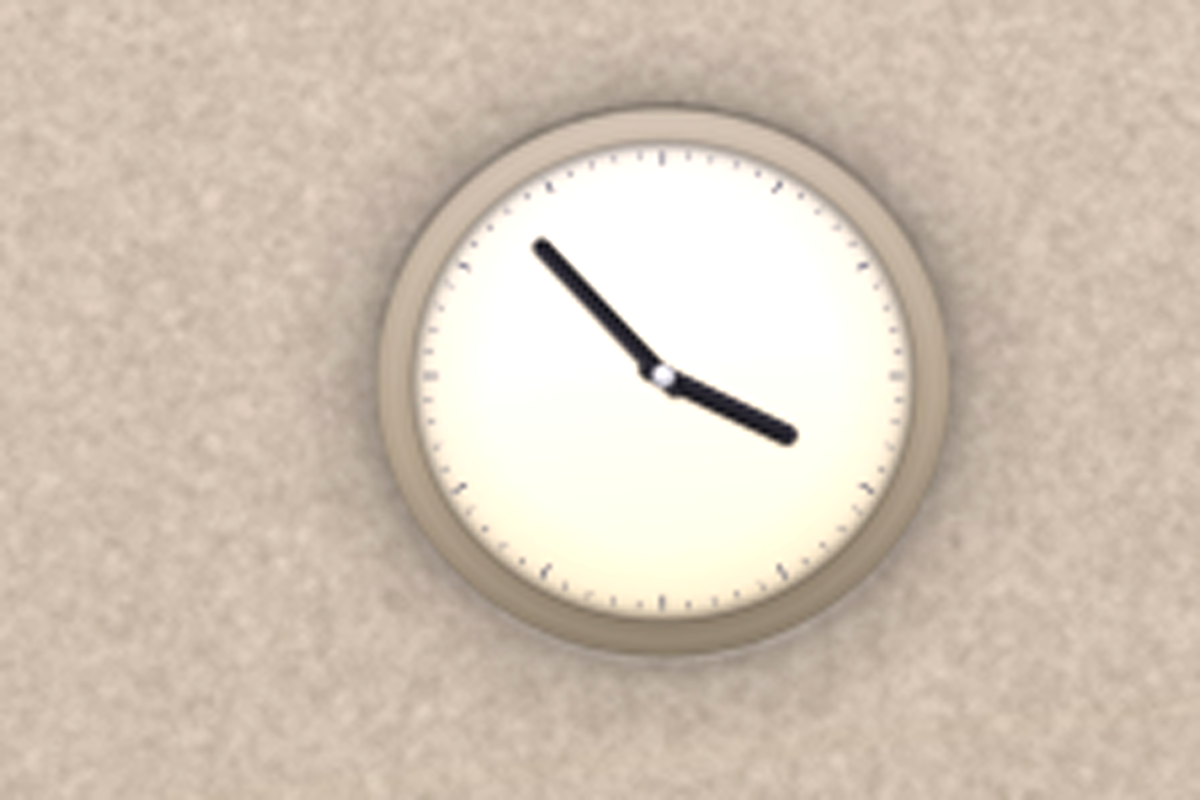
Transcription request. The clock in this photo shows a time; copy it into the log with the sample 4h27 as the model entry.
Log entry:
3h53
